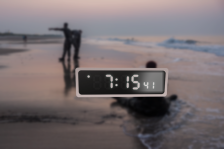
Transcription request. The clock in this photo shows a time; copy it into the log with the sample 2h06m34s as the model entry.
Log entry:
7h15m41s
